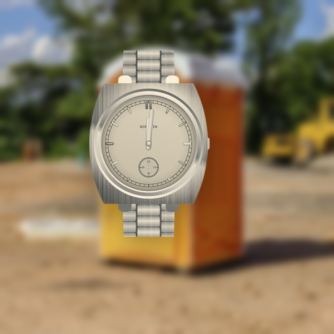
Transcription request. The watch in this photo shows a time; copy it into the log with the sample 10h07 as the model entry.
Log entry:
12h01
